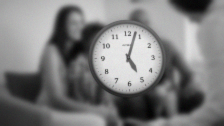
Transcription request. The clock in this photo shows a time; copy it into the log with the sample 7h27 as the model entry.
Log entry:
5h03
